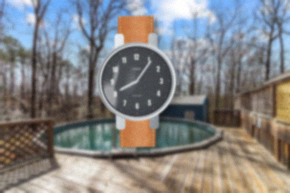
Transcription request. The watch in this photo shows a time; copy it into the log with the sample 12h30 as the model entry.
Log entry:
8h06
